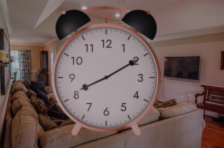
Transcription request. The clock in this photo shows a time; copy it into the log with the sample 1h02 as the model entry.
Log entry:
8h10
